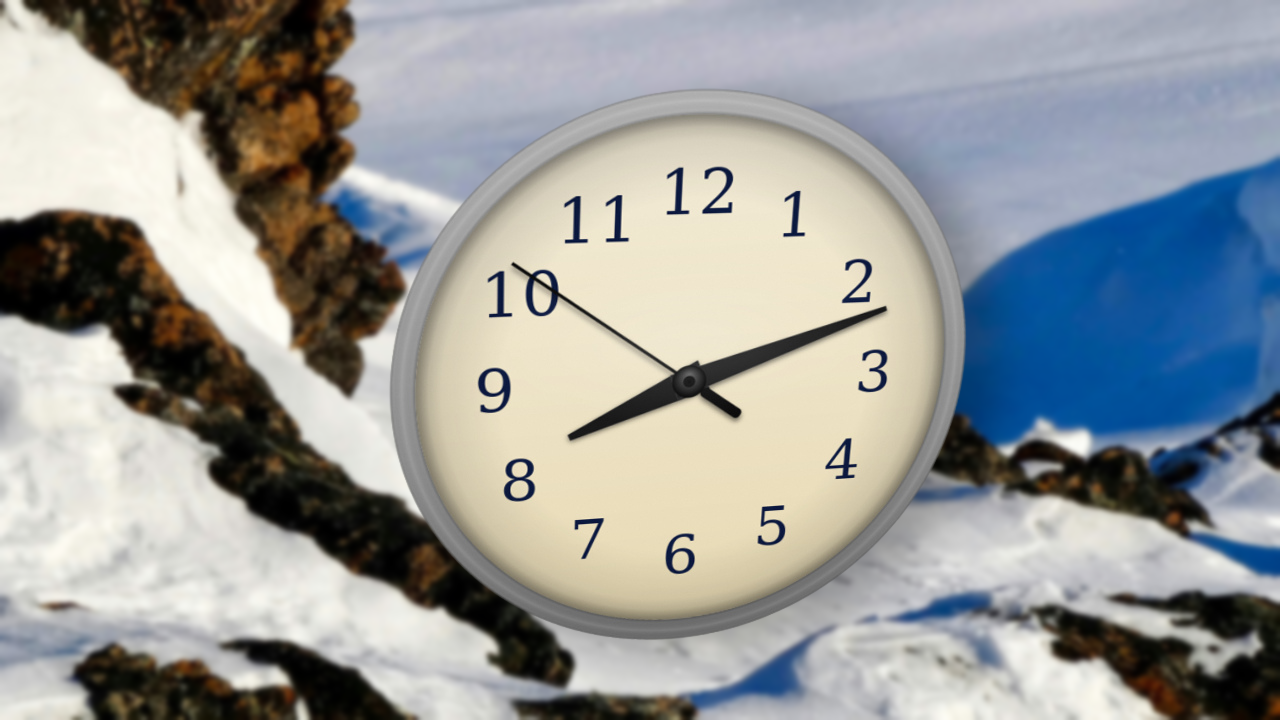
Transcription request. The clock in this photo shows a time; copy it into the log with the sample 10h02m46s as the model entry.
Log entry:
8h11m51s
